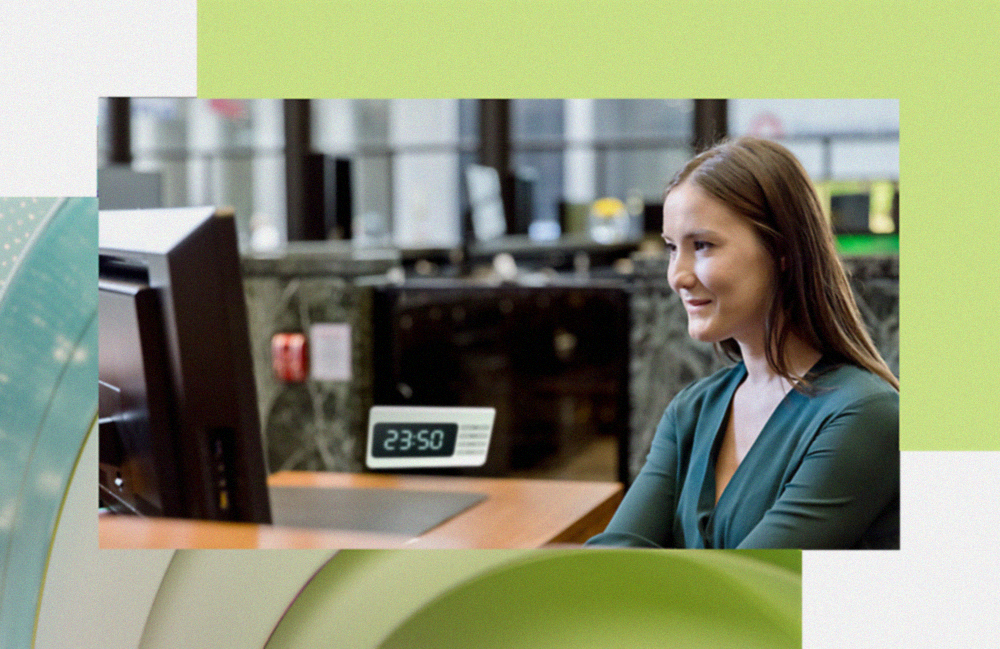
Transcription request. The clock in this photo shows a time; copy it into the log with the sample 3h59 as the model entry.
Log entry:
23h50
